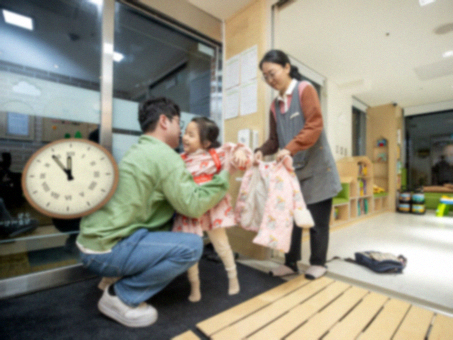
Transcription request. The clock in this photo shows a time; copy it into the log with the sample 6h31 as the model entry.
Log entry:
11h54
